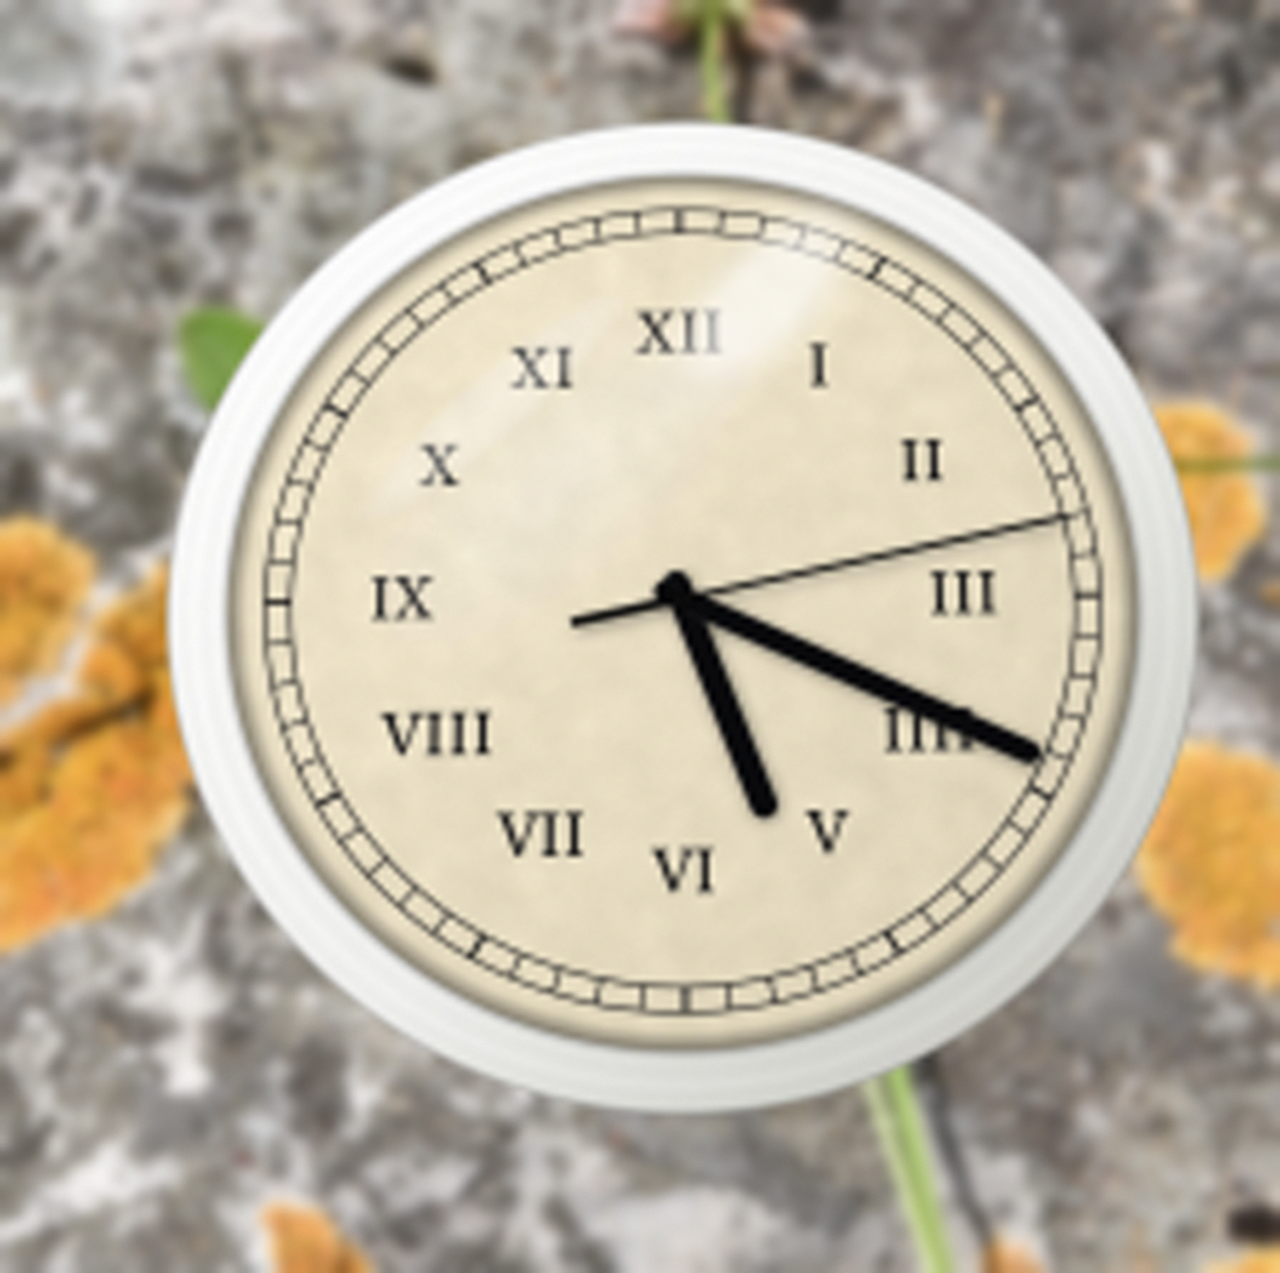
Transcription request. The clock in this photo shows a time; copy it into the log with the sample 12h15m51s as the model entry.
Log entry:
5h19m13s
